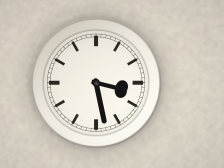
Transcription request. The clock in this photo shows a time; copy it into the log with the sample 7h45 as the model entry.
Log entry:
3h28
